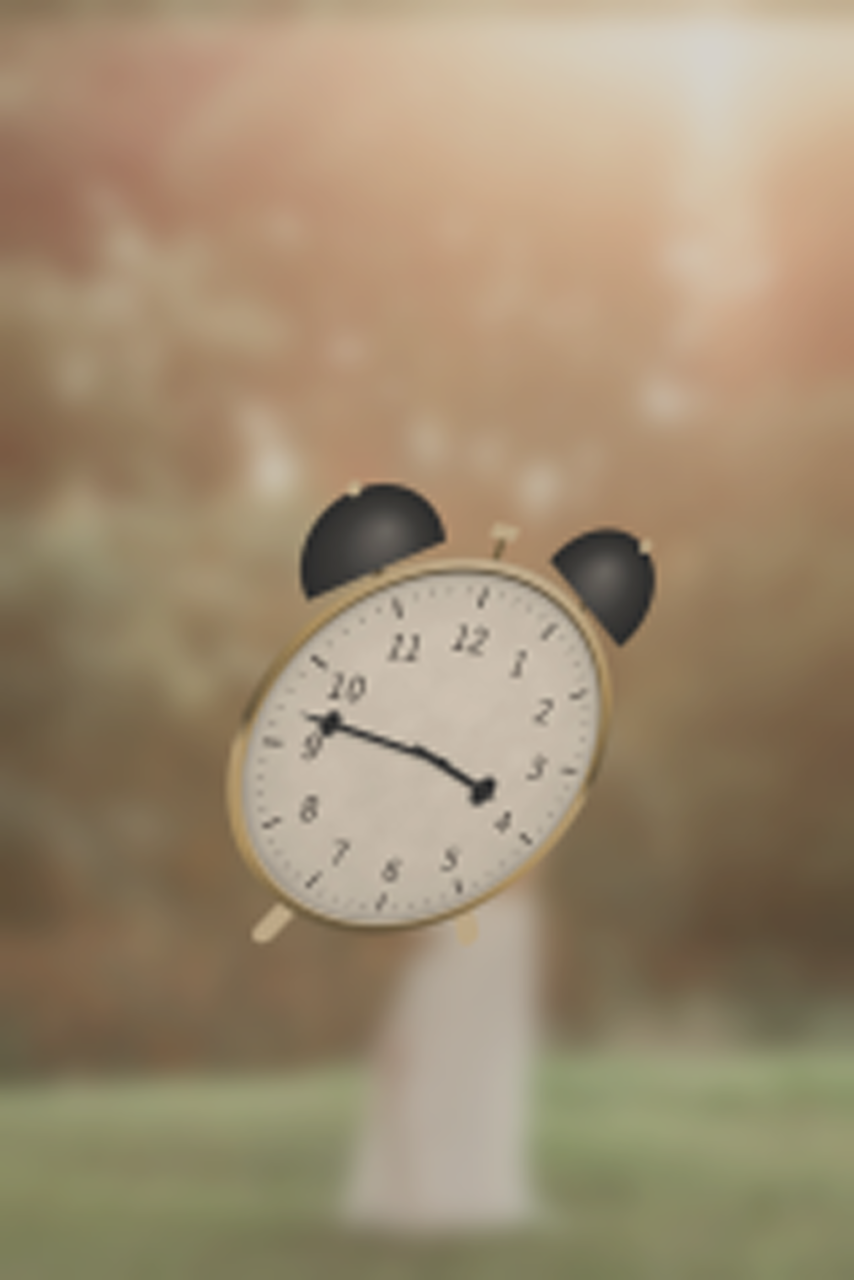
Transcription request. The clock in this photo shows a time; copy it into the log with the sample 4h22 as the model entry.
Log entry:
3h47
